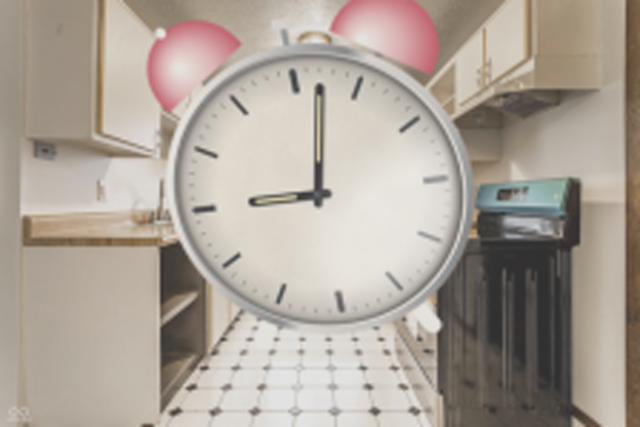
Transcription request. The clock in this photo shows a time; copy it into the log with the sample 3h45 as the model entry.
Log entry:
9h02
